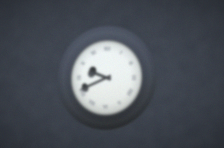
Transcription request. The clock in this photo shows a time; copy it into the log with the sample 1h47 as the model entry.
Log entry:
9h41
